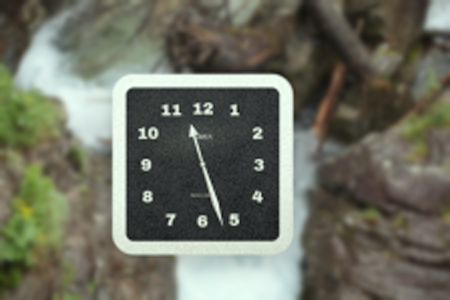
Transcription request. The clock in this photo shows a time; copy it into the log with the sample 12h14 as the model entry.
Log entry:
11h27
